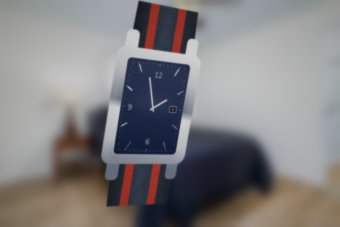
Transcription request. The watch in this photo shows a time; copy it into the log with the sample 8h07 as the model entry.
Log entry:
1h57
